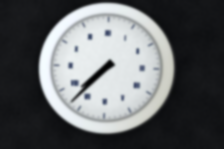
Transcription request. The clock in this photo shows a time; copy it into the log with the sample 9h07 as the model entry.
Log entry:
7h37
